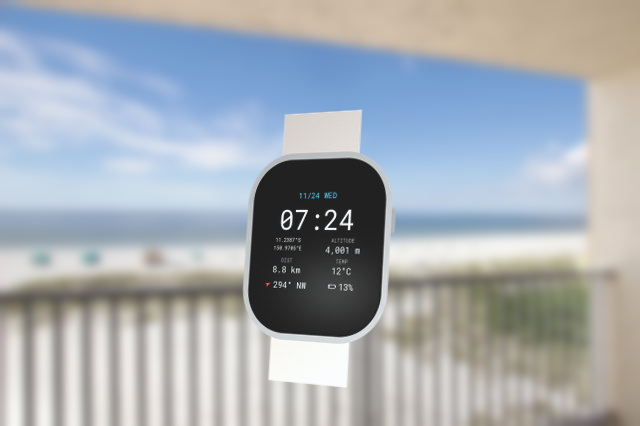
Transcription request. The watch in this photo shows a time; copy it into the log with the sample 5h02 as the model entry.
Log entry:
7h24
